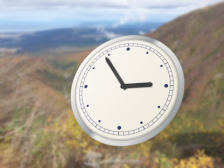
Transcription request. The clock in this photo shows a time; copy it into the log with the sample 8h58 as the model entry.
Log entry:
2h54
